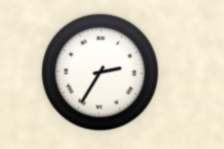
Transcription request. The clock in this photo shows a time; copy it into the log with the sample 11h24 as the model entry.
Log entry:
2h35
